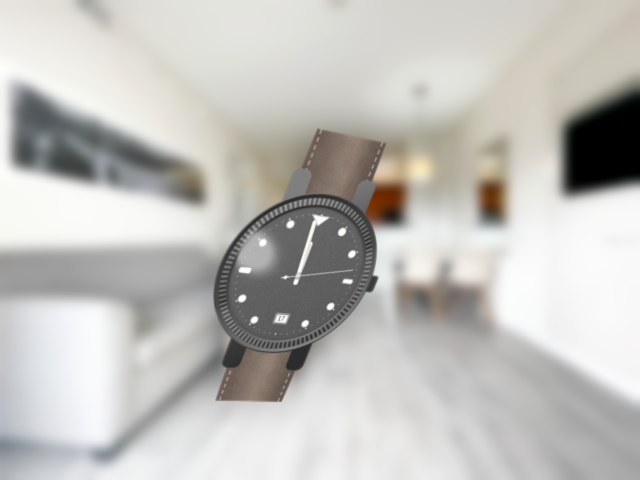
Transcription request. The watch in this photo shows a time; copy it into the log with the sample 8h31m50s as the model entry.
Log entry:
11h59m13s
